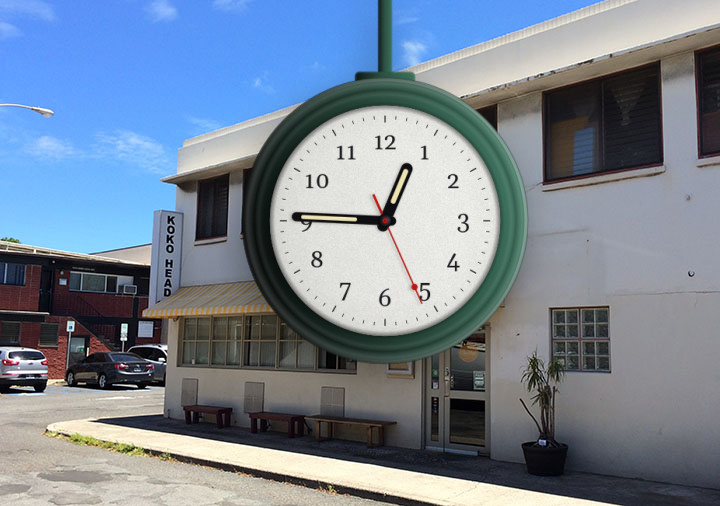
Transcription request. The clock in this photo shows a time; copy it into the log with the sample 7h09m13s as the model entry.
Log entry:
12h45m26s
